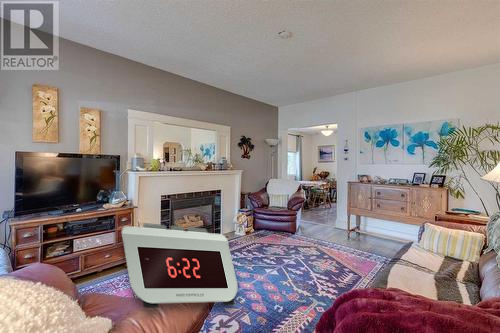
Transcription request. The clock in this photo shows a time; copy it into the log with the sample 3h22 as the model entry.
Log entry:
6h22
